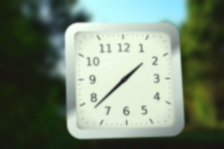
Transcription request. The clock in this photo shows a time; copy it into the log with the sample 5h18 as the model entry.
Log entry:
1h38
